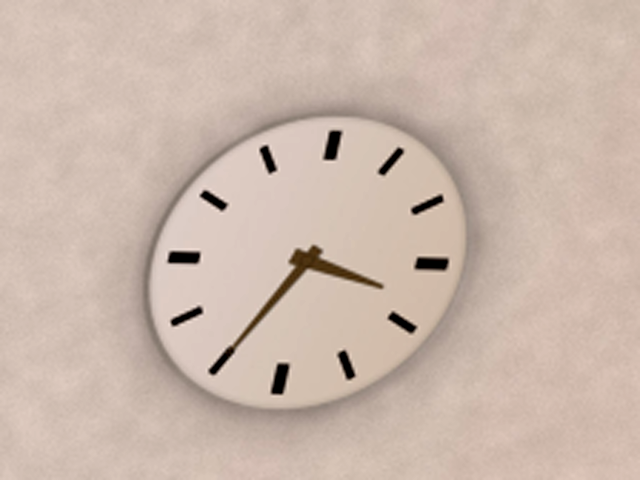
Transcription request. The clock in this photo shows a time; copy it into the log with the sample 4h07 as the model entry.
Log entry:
3h35
